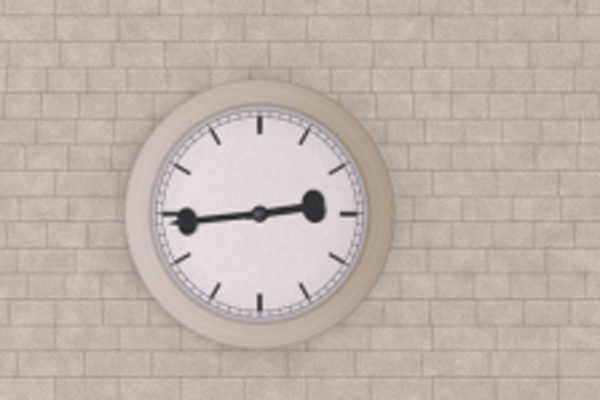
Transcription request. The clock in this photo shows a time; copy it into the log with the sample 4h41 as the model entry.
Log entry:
2h44
